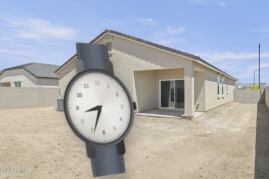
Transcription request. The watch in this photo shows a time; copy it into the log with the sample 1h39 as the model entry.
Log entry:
8h34
